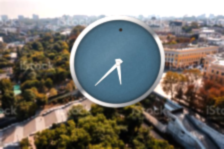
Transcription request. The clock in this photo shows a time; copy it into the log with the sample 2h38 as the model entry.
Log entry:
5h37
